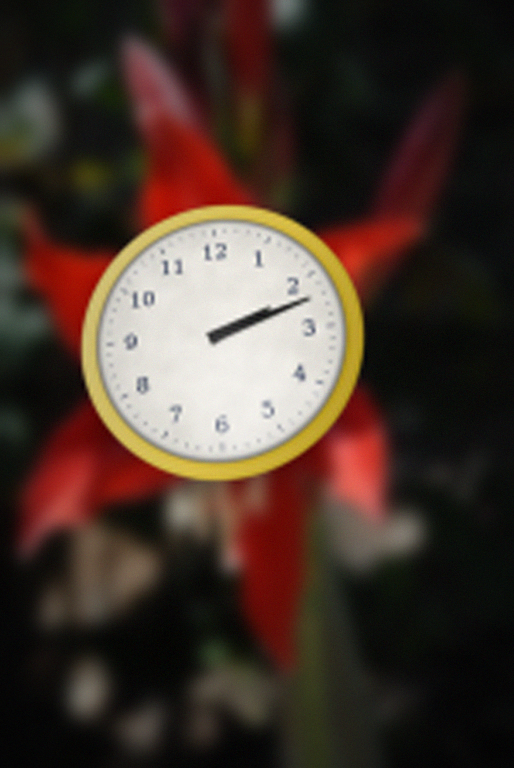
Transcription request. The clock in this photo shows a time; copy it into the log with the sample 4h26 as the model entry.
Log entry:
2h12
